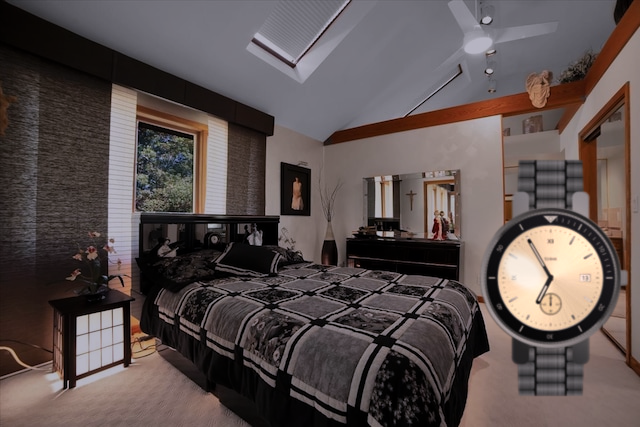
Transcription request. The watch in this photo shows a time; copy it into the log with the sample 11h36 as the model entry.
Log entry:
6h55
